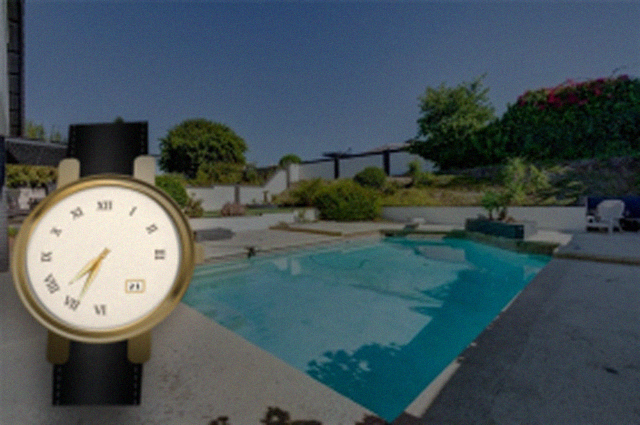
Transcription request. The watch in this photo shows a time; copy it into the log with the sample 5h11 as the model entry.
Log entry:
7h34
